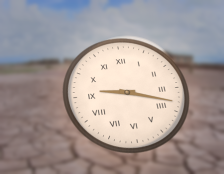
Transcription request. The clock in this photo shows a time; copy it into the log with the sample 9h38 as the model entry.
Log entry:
9h18
